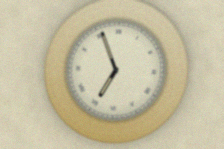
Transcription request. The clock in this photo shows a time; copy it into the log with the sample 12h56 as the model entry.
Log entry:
6h56
